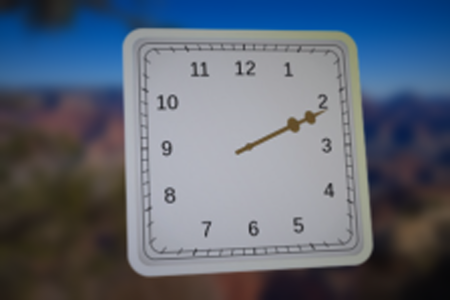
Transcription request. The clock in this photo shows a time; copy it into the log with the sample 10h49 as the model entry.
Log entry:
2h11
